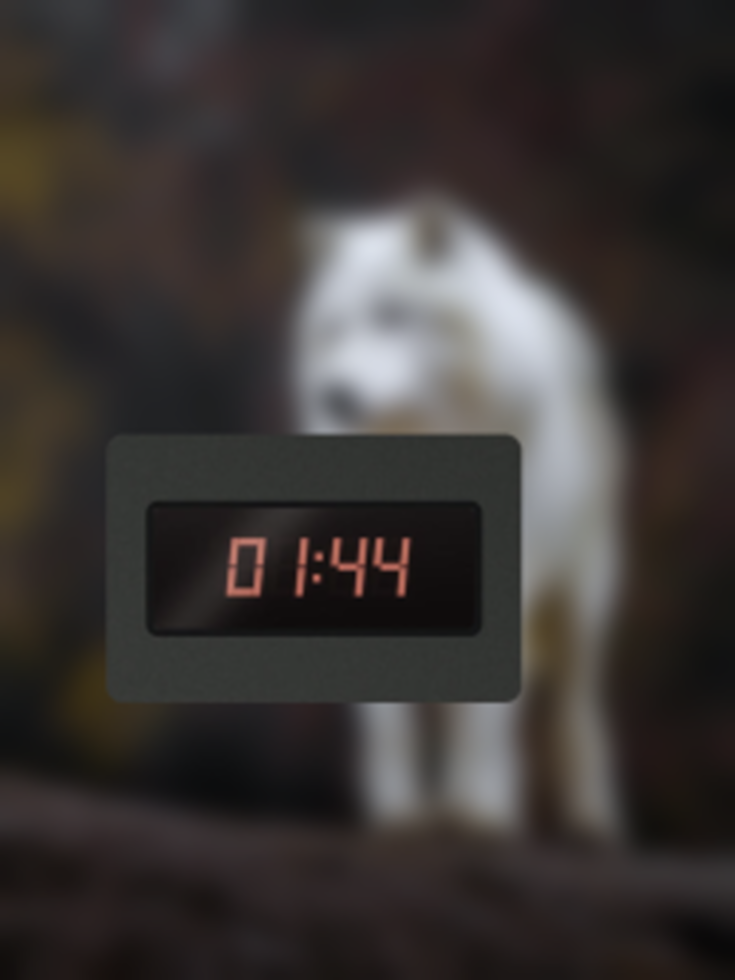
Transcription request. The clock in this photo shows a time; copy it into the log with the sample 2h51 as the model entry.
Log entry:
1h44
